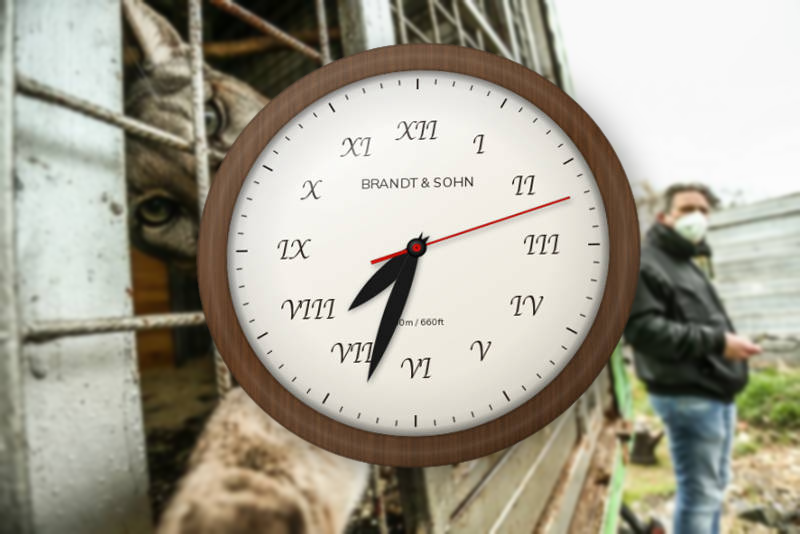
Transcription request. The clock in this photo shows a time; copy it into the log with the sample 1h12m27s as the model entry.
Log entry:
7h33m12s
